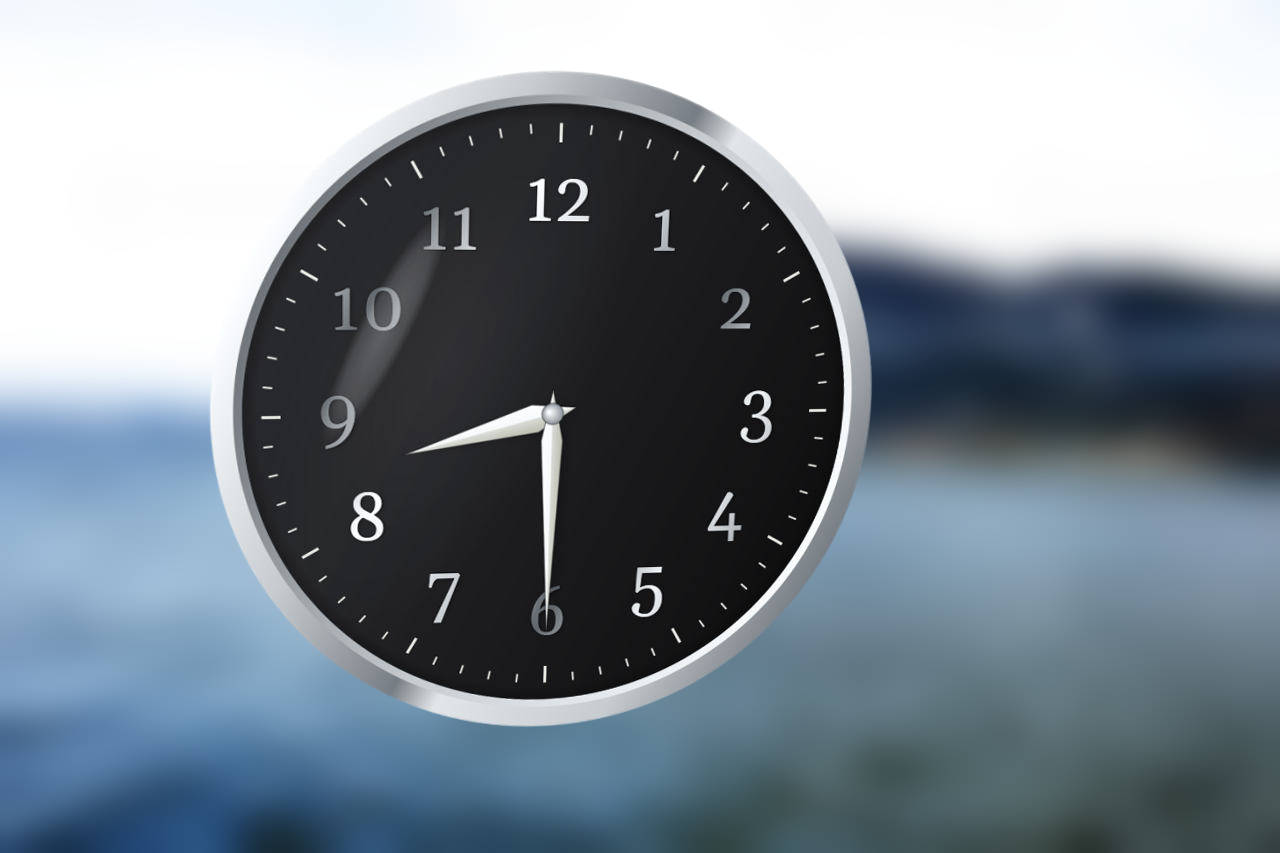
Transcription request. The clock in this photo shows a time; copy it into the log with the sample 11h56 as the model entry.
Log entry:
8h30
